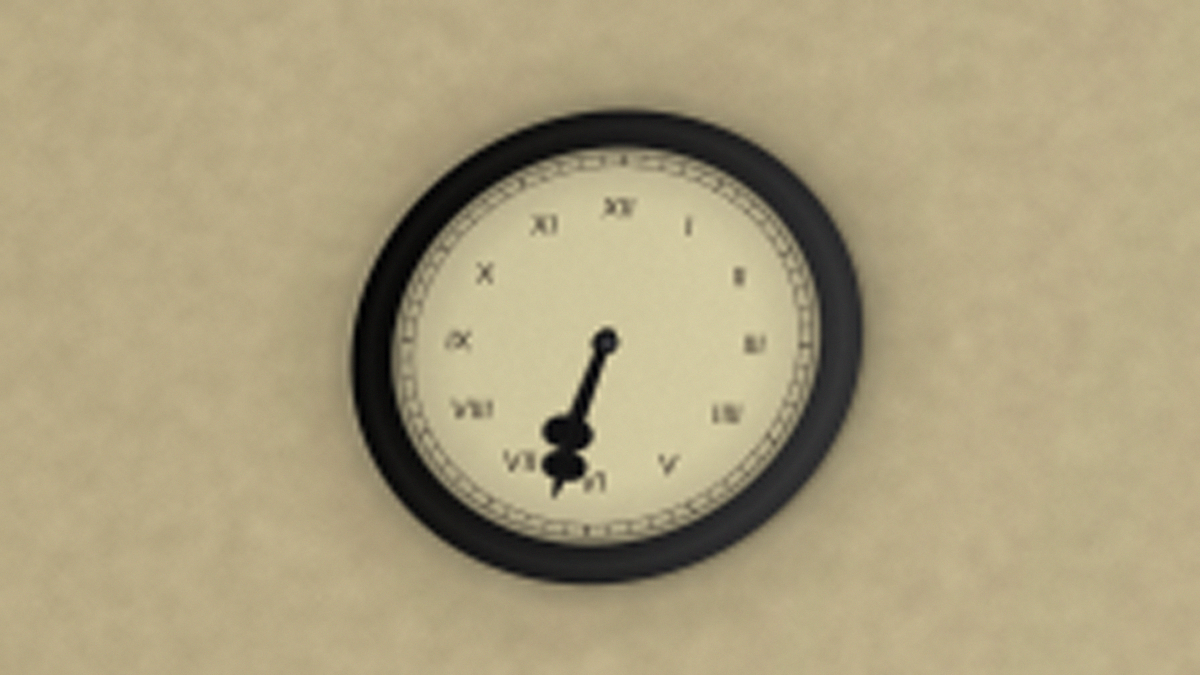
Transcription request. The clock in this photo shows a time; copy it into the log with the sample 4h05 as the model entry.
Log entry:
6h32
